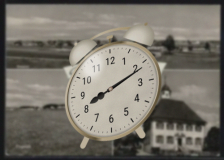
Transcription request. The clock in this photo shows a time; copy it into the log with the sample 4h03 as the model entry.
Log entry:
8h11
